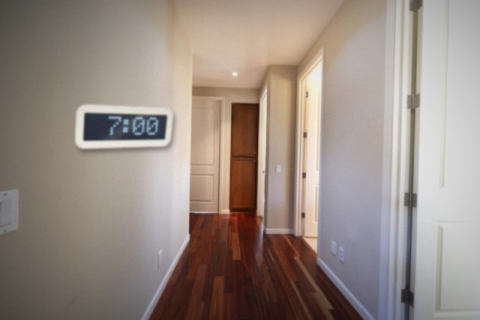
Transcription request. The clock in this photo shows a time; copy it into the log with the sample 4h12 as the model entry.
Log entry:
7h00
